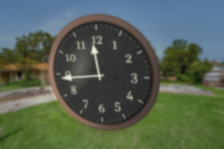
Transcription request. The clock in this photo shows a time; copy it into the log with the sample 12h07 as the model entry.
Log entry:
11h44
